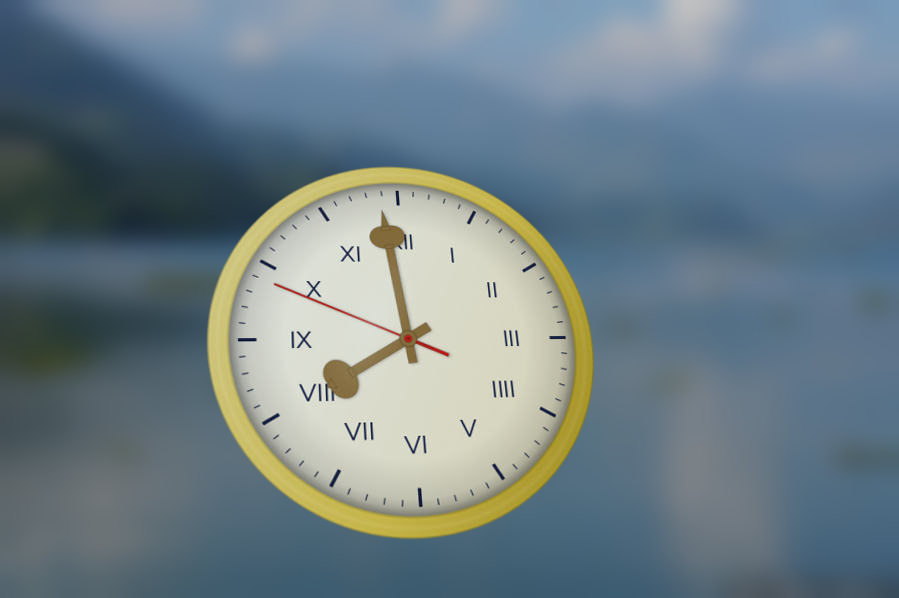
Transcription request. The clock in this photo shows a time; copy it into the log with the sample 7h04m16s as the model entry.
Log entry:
7h58m49s
